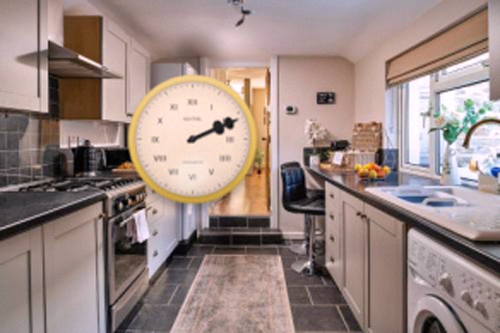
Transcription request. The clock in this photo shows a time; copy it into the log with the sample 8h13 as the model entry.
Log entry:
2h11
